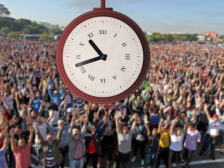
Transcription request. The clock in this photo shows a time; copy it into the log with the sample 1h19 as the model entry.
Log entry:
10h42
